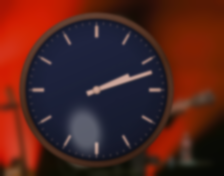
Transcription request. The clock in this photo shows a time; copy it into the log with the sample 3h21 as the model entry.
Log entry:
2h12
